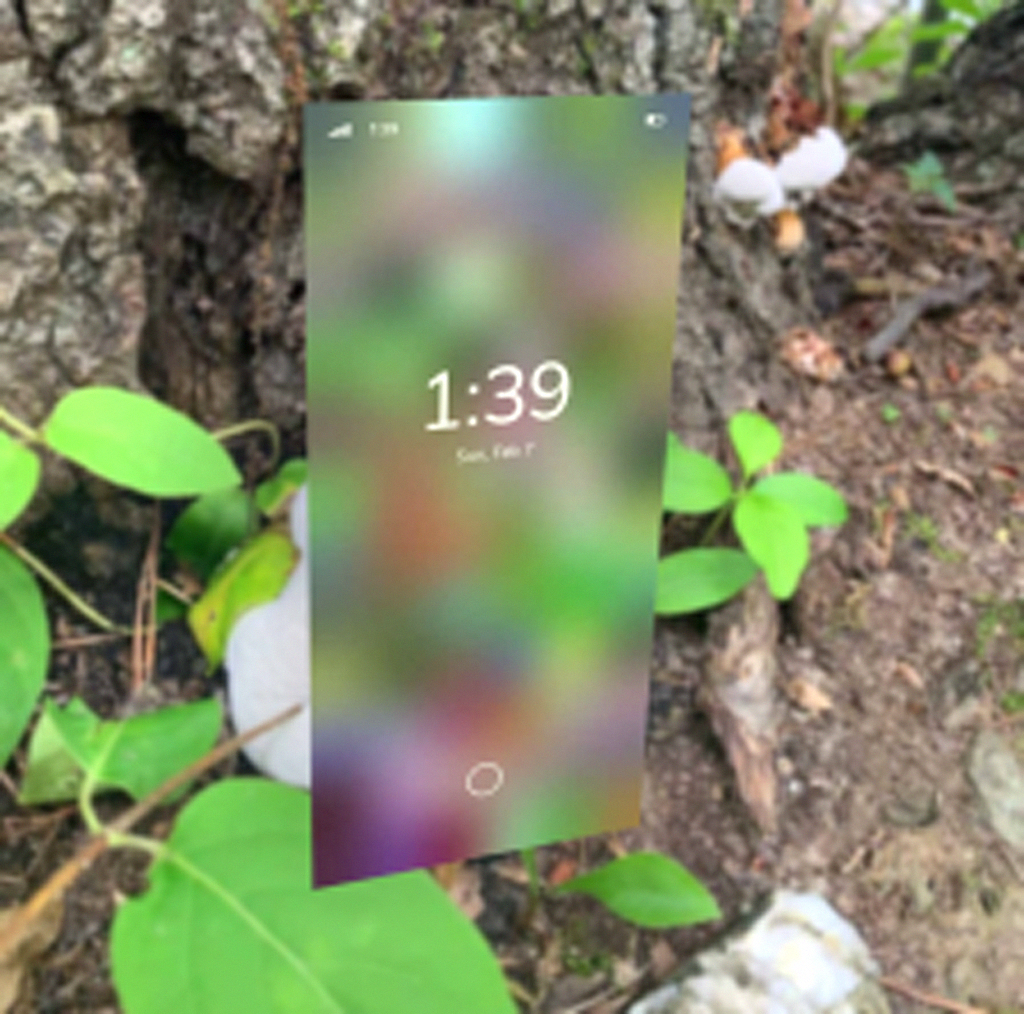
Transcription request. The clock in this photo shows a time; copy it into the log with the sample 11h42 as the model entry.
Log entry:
1h39
